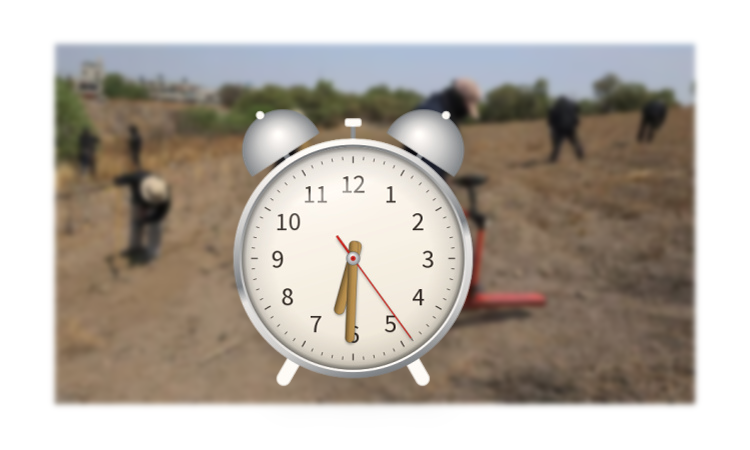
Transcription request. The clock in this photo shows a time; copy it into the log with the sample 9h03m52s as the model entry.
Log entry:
6h30m24s
